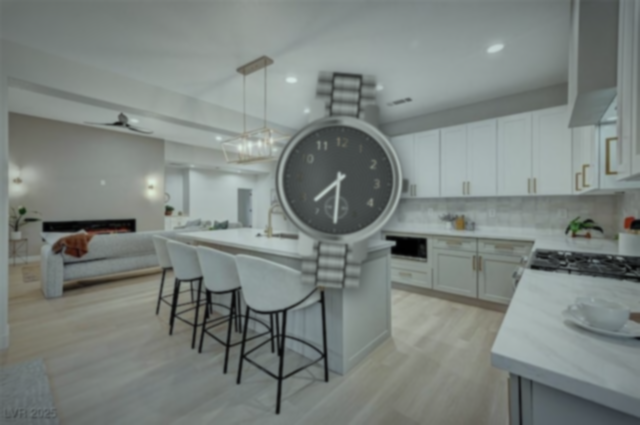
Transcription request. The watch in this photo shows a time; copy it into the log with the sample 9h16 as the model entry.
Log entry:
7h30
